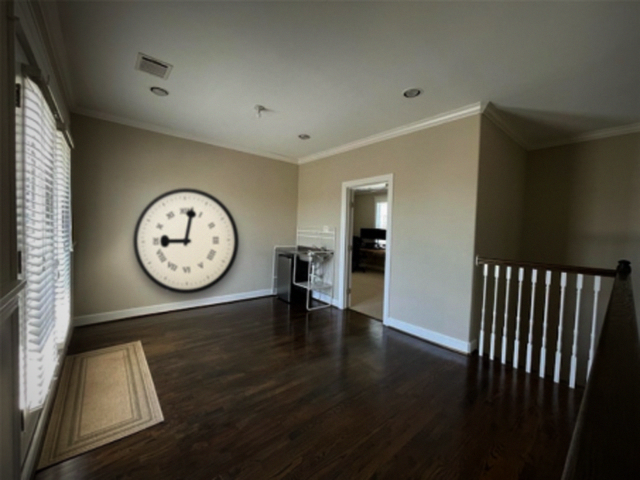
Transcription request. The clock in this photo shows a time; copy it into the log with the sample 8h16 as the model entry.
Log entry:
9h02
